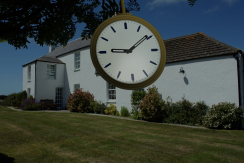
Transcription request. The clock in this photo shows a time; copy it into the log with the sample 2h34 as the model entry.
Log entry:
9h09
